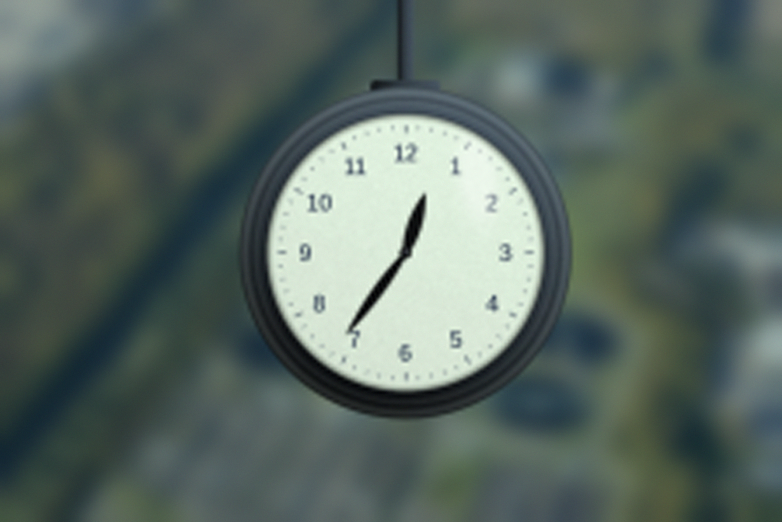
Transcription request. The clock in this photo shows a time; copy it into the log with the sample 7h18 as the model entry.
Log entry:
12h36
